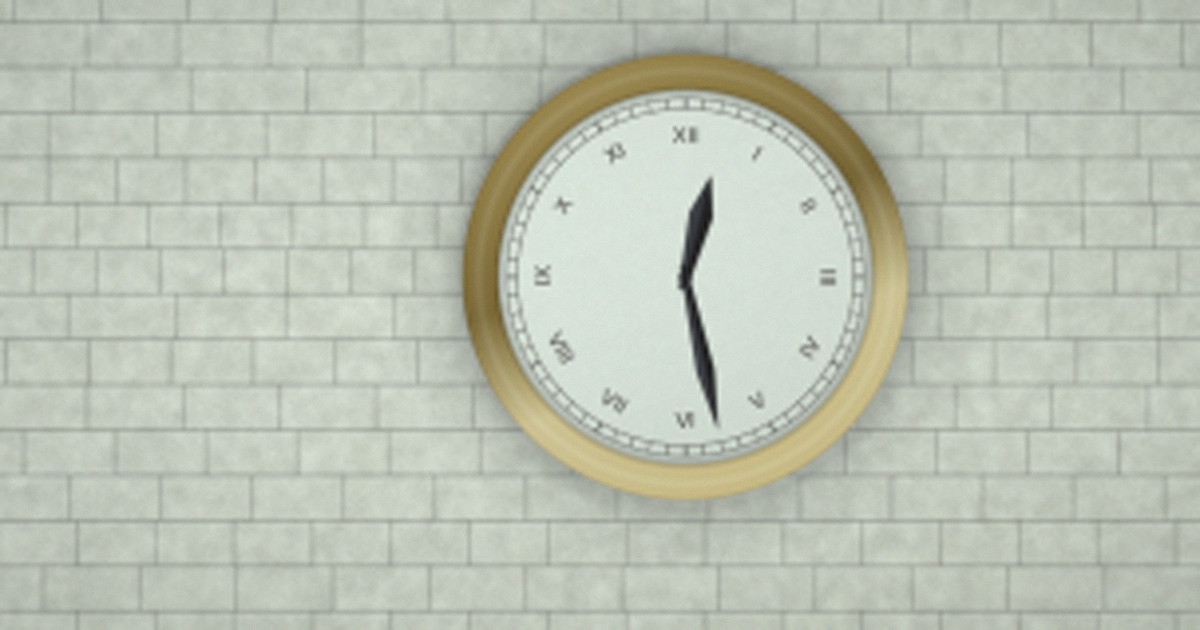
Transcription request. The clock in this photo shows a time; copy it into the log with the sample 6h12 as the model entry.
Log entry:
12h28
